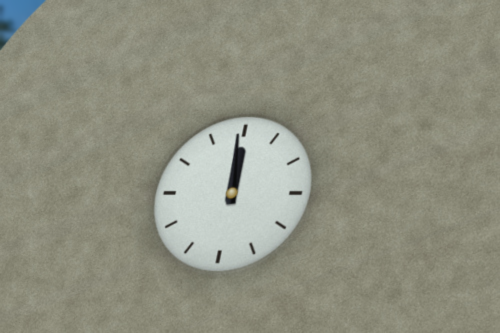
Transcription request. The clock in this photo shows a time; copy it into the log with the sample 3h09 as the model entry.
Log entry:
11h59
